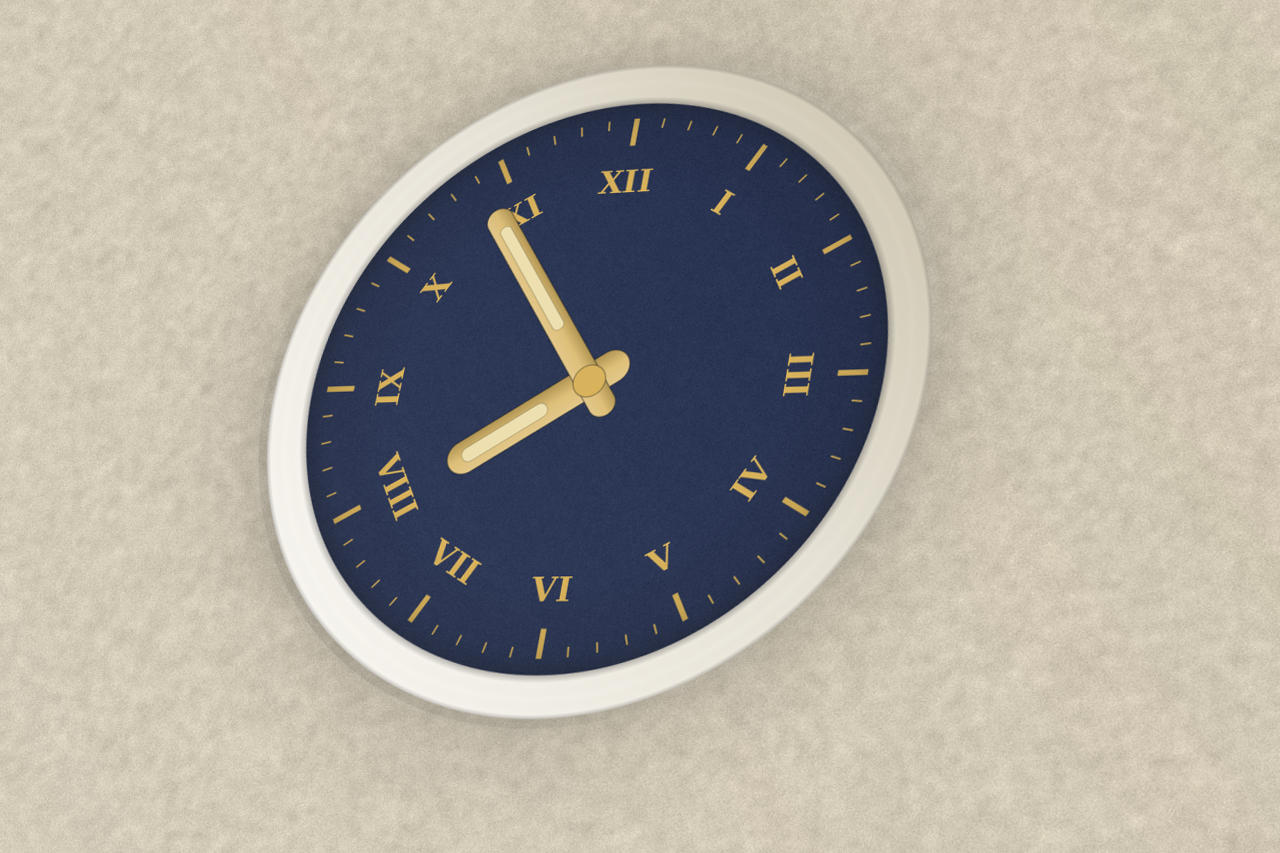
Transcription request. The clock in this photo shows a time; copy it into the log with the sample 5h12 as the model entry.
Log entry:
7h54
